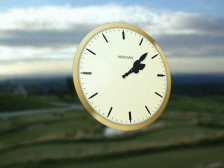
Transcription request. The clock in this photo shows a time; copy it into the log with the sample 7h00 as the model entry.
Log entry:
2h08
